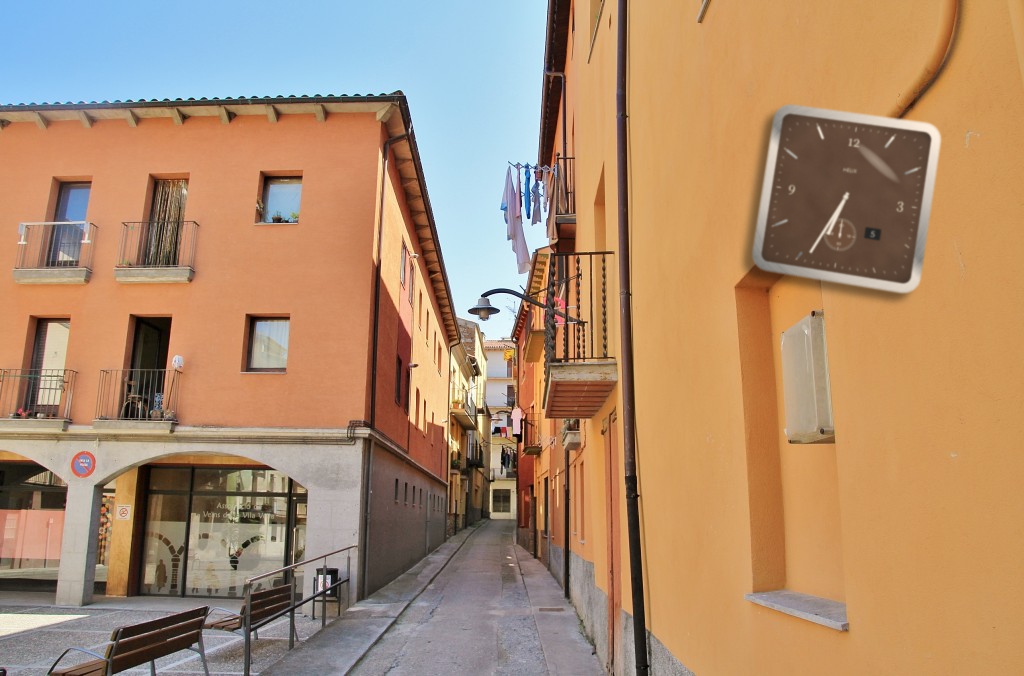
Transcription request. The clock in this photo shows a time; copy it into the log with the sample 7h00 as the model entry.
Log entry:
6h34
